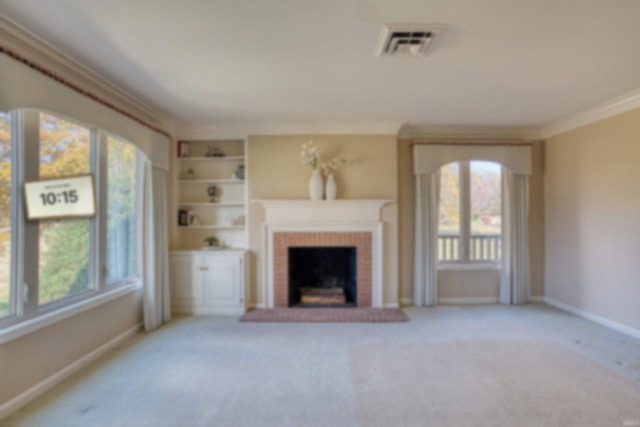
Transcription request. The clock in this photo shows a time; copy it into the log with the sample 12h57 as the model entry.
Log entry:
10h15
